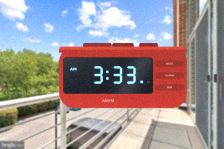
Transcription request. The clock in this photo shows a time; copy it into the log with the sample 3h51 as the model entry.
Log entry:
3h33
